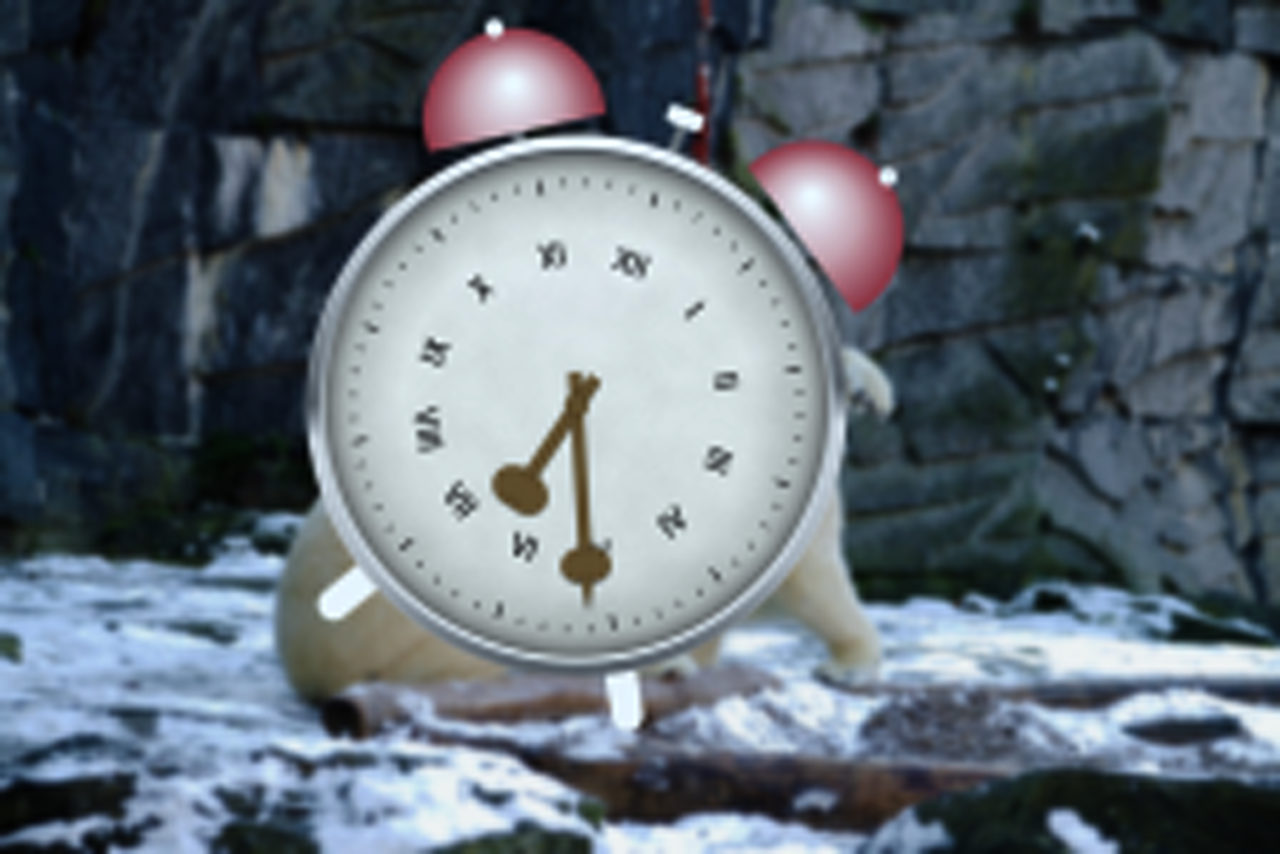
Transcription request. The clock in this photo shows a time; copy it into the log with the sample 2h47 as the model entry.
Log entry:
6h26
